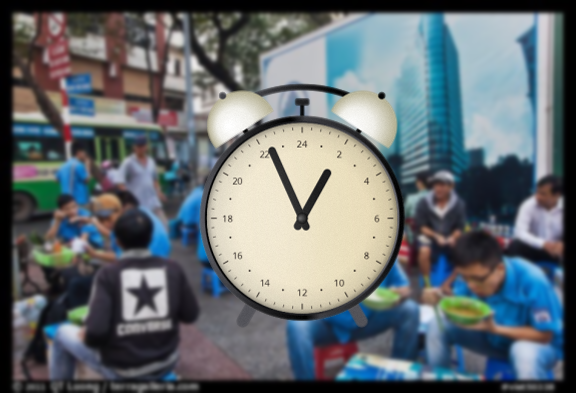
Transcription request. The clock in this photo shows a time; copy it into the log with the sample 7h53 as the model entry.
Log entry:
1h56
